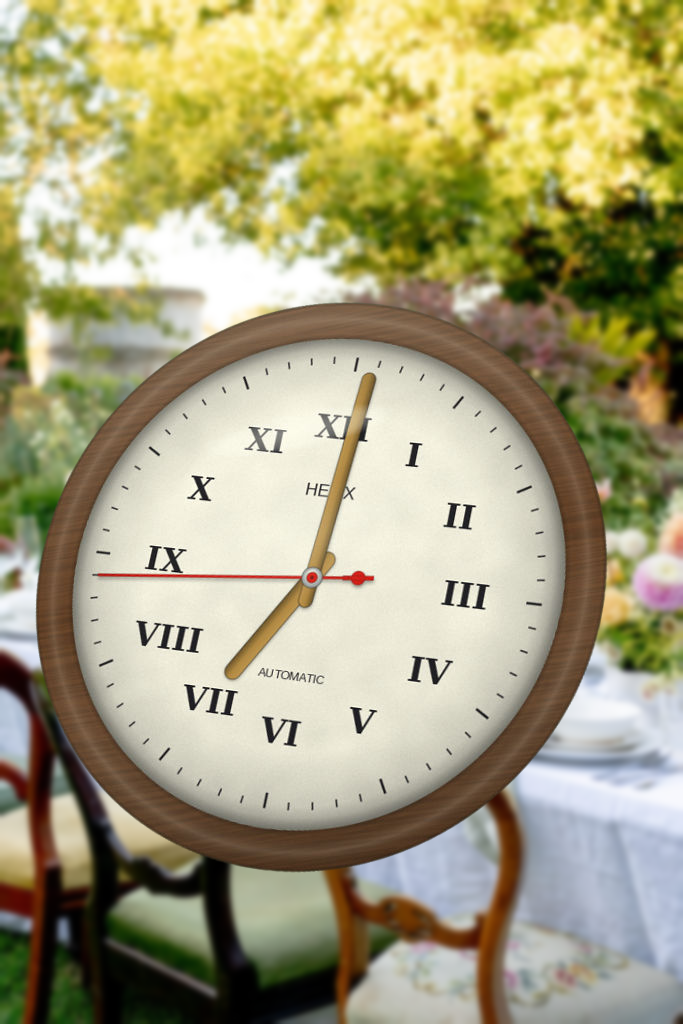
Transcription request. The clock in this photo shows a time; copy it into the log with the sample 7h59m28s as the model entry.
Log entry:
7h00m44s
